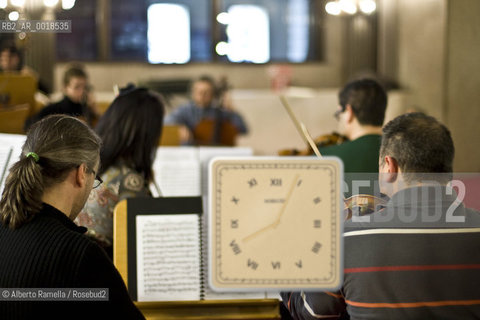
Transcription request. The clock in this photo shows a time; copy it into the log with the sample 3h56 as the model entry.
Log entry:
8h04
